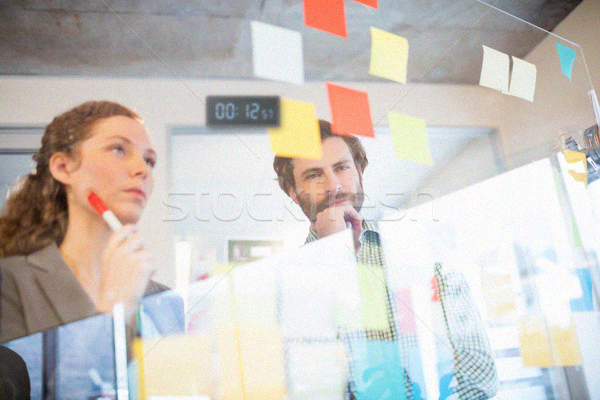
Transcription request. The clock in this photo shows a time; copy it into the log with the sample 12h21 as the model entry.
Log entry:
0h12
